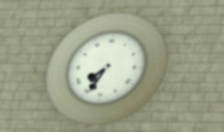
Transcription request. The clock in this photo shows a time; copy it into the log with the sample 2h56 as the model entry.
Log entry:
7h34
